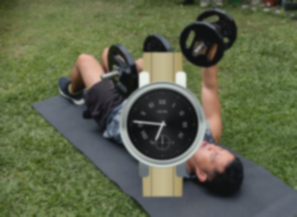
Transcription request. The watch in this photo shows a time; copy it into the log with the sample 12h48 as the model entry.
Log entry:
6h46
